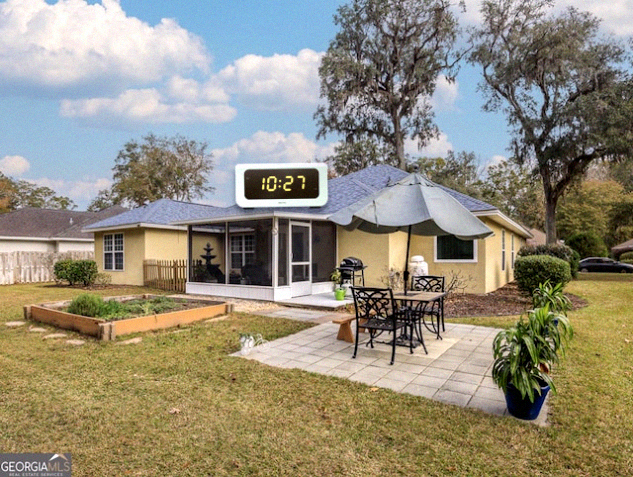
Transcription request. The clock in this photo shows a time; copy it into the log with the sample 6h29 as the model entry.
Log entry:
10h27
